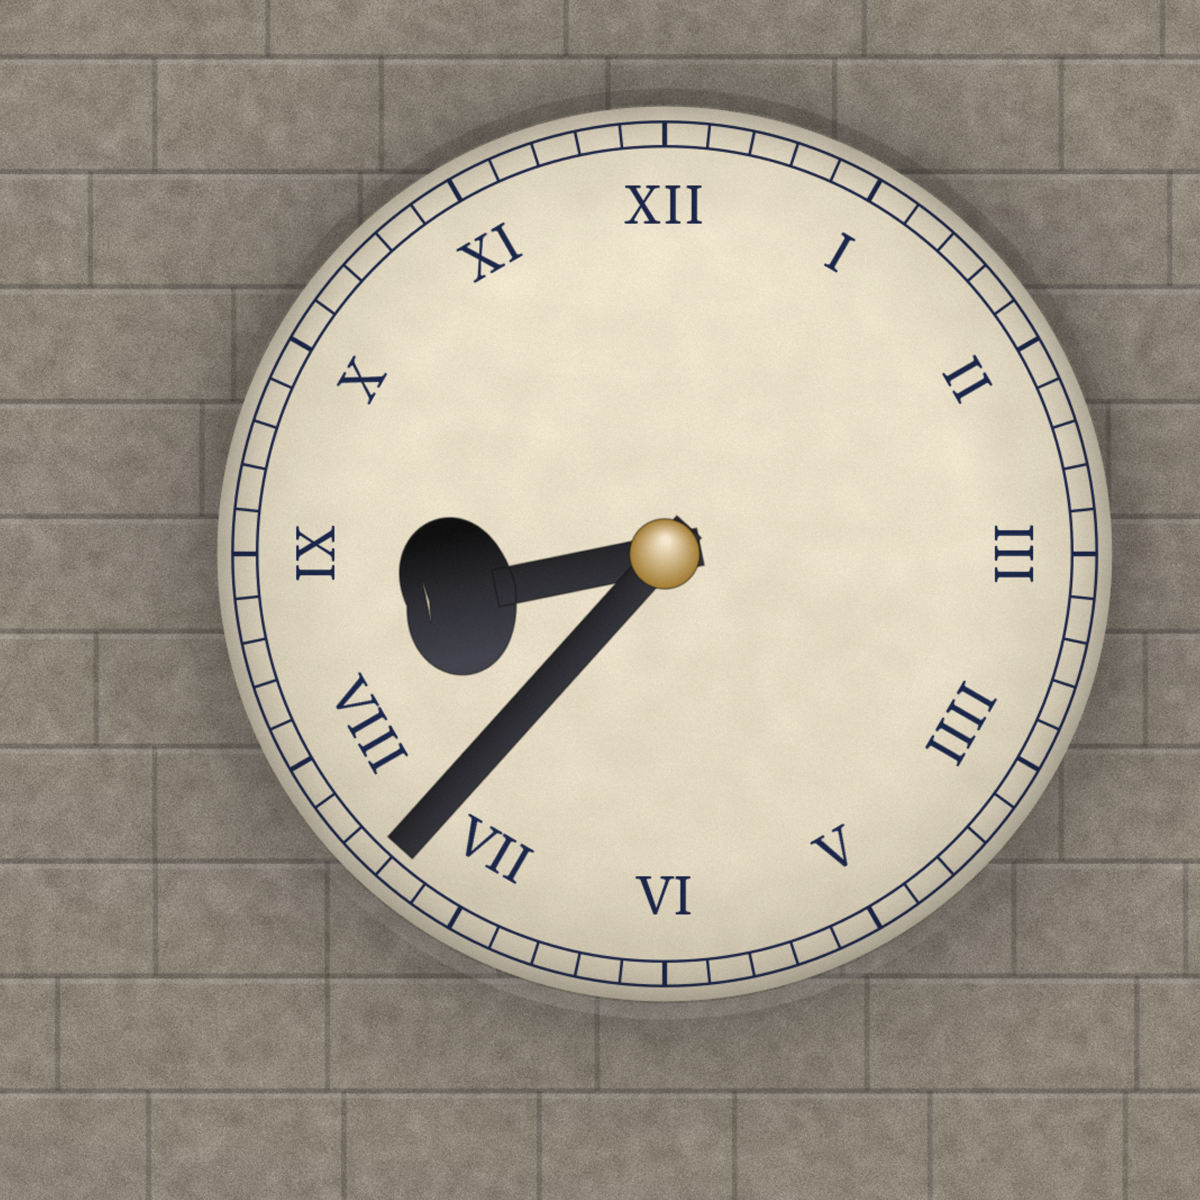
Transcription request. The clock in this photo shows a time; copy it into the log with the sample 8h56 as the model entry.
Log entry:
8h37
